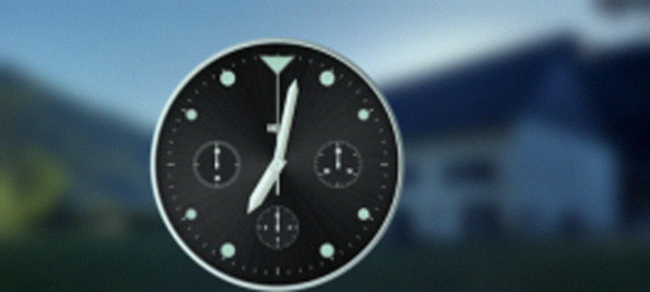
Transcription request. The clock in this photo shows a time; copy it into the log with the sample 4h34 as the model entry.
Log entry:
7h02
